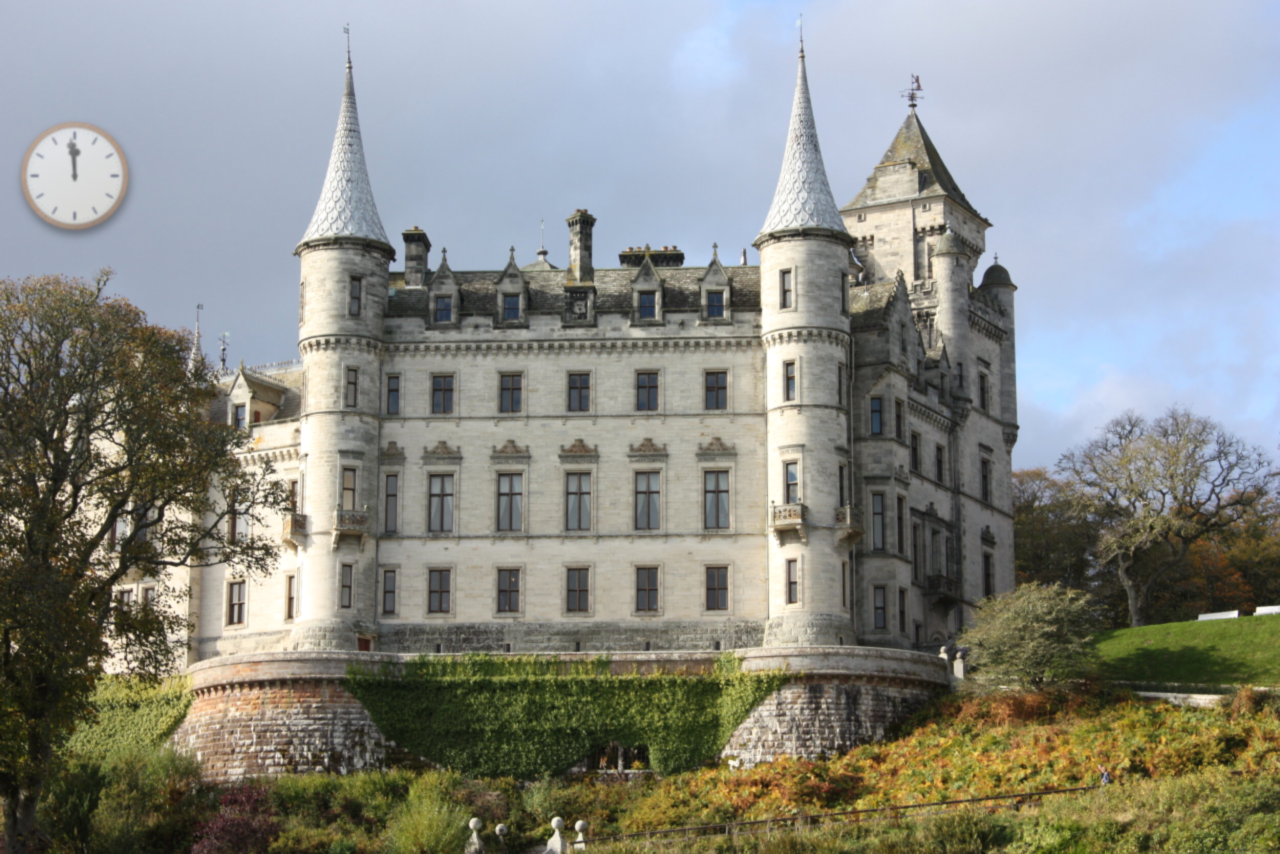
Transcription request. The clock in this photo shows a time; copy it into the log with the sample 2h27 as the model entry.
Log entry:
11h59
